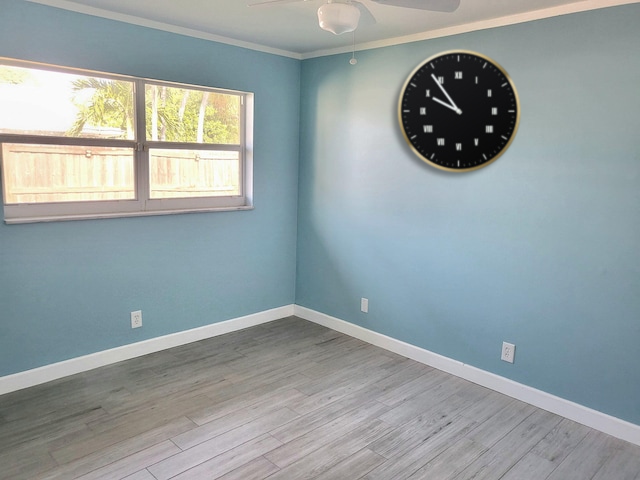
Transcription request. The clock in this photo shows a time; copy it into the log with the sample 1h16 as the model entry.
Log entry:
9h54
